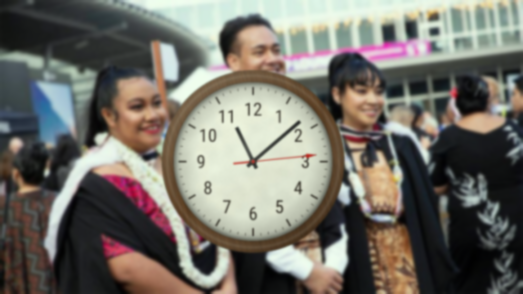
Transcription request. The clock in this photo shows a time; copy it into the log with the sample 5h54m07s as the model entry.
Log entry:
11h08m14s
